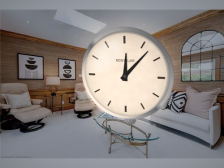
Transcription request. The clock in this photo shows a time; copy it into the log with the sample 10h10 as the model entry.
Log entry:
12h07
